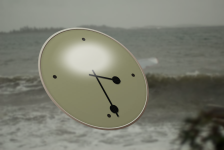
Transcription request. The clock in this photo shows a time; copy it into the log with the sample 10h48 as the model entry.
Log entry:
3h28
